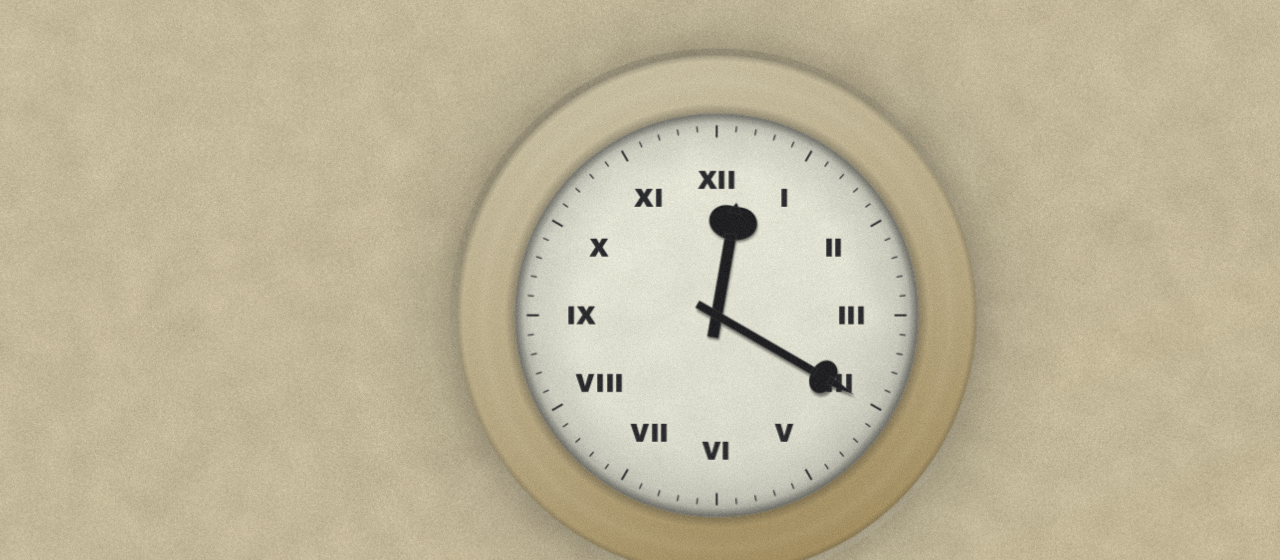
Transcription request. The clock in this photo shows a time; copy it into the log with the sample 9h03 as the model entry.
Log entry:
12h20
